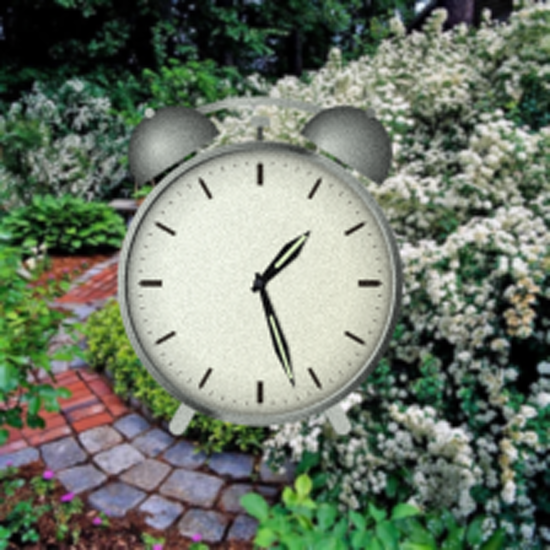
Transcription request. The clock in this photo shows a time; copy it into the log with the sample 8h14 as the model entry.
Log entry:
1h27
